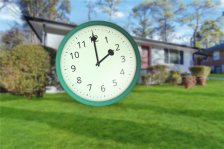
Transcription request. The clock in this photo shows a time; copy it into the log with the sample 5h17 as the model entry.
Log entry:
2h00
